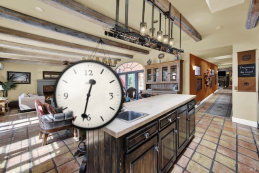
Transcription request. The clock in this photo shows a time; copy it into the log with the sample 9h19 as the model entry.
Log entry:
12h32
